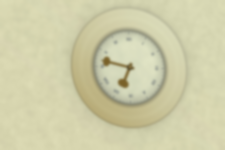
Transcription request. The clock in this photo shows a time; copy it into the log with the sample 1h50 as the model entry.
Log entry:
6h47
